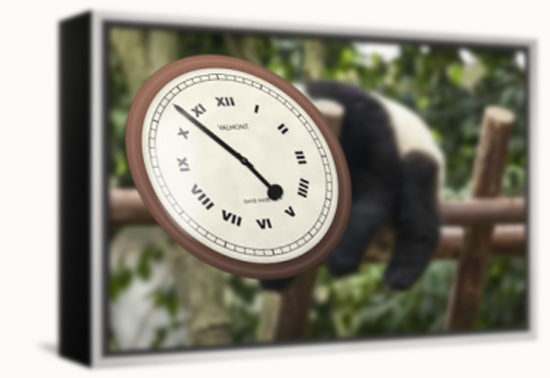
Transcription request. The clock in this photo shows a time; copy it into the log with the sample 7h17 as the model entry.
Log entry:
4h53
